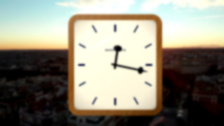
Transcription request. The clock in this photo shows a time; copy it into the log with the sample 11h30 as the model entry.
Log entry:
12h17
